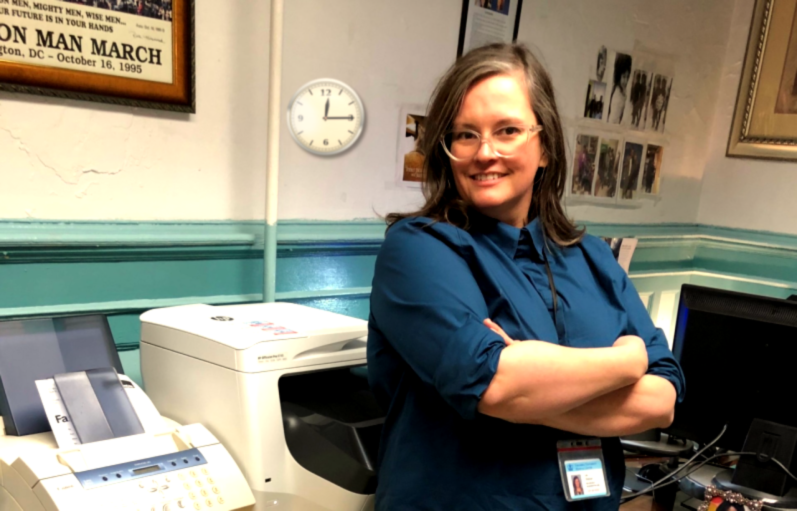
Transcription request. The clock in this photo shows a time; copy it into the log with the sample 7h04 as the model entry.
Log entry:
12h15
